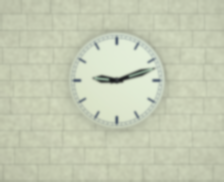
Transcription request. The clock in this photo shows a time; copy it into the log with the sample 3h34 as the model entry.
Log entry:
9h12
